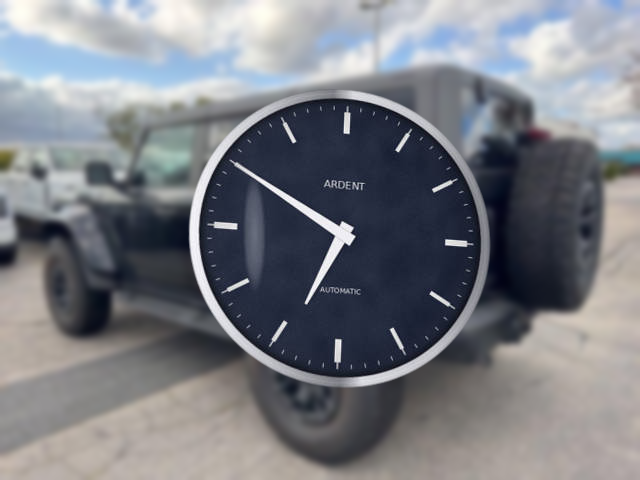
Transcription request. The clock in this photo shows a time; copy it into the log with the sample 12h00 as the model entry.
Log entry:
6h50
